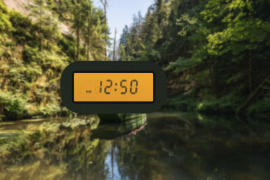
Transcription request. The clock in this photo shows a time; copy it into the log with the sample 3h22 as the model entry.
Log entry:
12h50
